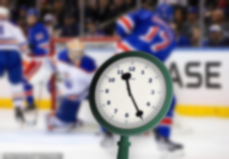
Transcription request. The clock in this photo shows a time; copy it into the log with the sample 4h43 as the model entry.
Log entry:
11h25
